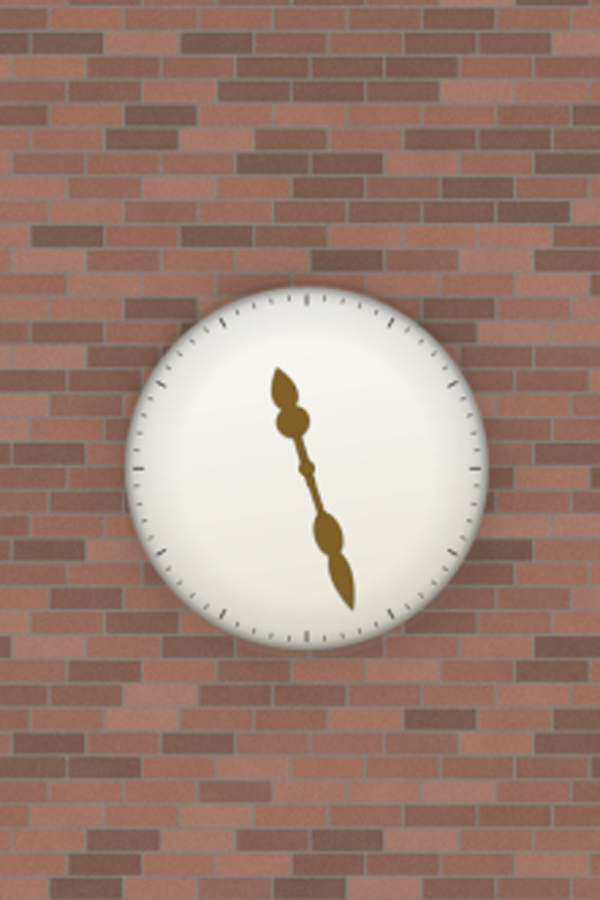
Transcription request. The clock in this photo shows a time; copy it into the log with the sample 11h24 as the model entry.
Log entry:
11h27
